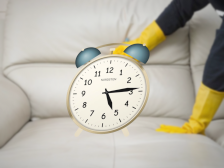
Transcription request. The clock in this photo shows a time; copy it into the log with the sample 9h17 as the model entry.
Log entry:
5h14
